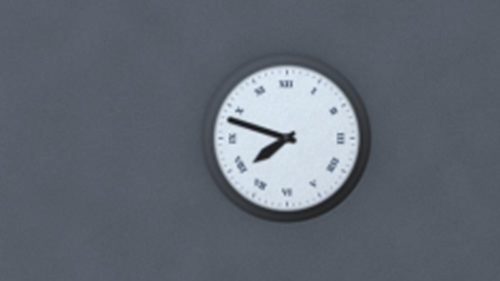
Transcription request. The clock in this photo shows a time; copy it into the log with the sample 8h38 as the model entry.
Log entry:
7h48
